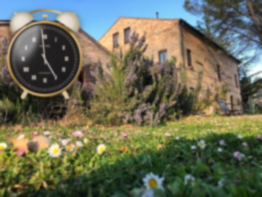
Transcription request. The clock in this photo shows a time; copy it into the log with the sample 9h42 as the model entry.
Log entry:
4h59
